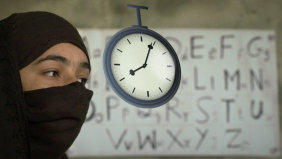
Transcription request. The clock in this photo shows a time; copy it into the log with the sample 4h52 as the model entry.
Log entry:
8h04
